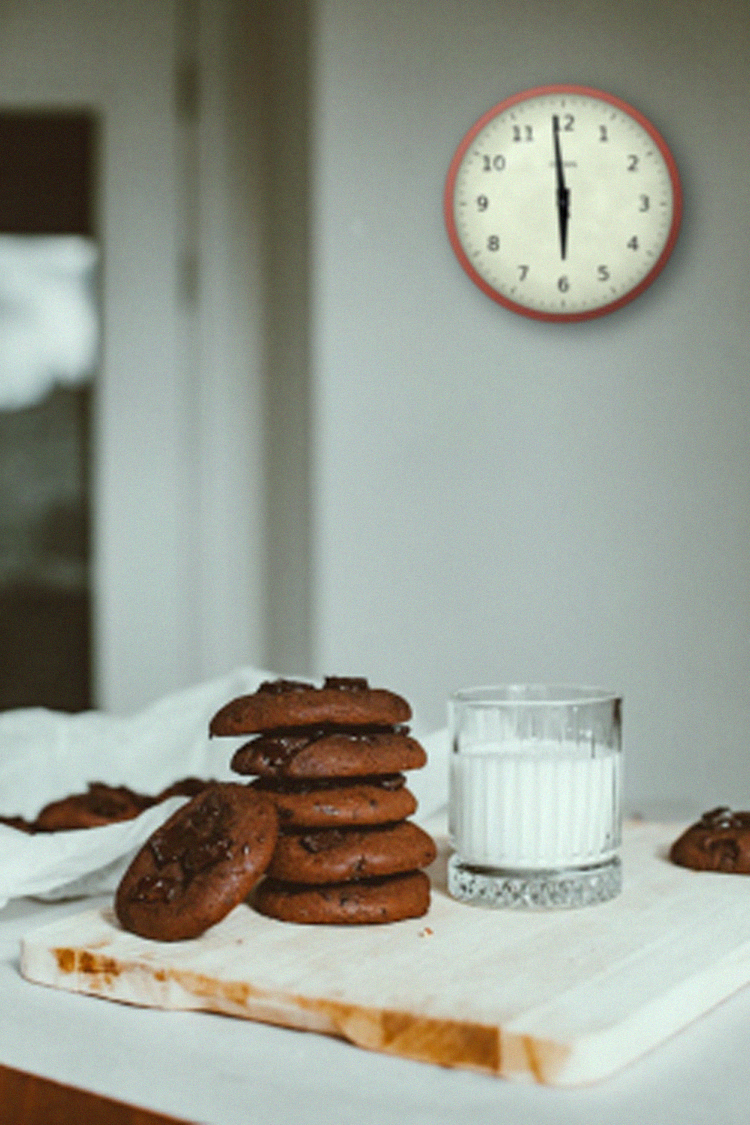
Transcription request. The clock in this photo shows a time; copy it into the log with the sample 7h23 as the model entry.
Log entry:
5h59
